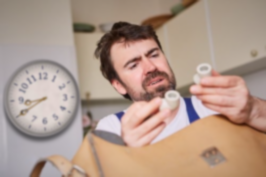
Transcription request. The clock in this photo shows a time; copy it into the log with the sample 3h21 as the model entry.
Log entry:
8h40
